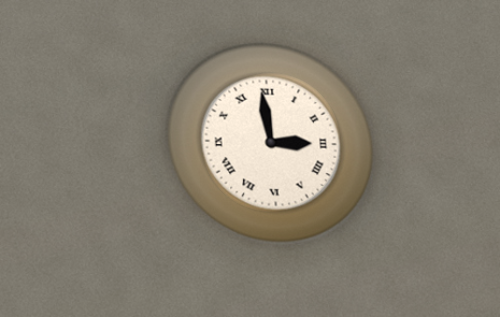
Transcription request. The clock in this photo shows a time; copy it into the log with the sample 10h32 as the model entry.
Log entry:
2h59
